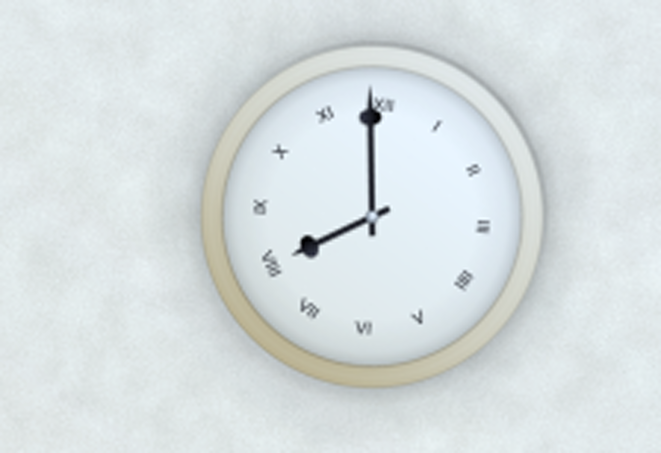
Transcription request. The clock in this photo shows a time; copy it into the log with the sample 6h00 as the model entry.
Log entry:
7h59
